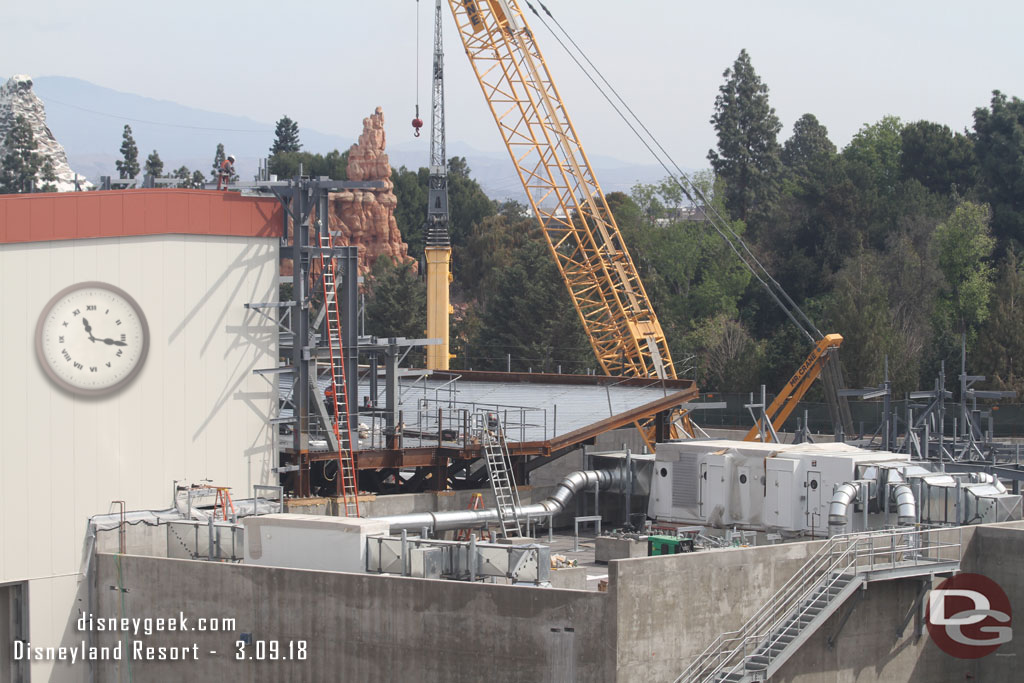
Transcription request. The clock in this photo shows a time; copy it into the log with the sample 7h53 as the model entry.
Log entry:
11h17
